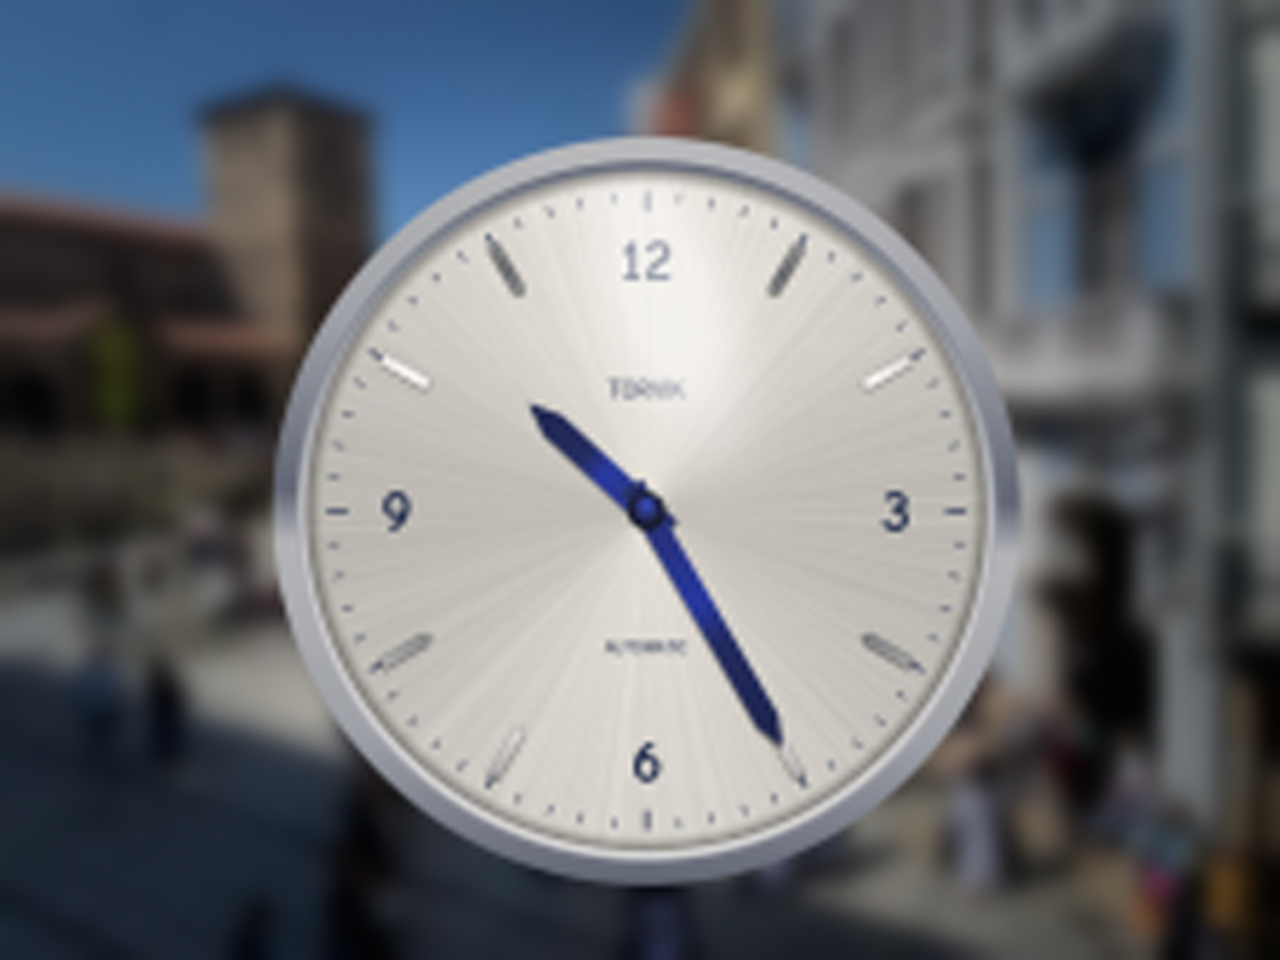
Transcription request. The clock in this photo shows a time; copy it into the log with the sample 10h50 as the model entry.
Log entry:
10h25
